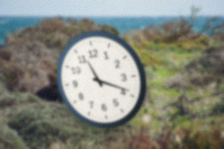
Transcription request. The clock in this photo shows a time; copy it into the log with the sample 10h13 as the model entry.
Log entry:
11h19
